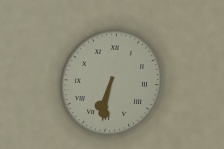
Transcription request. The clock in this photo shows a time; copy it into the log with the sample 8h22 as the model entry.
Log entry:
6h31
